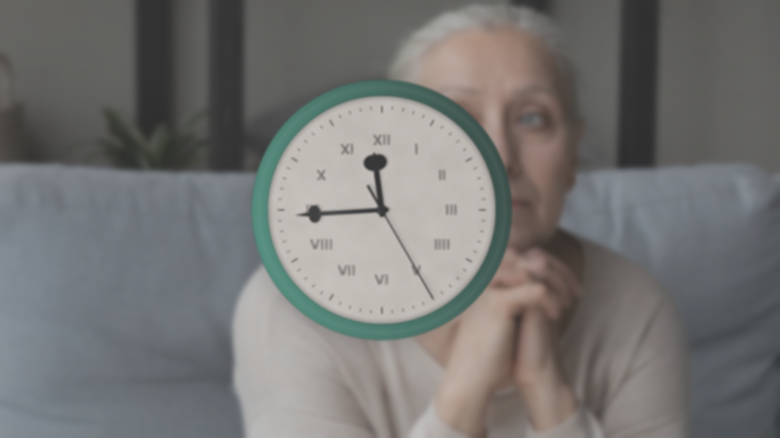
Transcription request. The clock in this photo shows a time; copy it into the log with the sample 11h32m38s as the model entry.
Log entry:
11h44m25s
